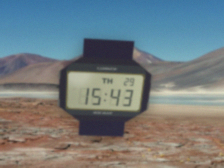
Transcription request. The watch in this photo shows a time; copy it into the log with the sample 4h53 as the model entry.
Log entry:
15h43
